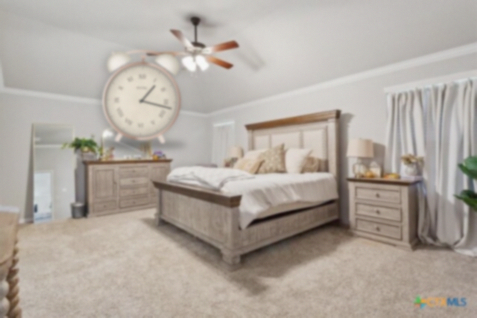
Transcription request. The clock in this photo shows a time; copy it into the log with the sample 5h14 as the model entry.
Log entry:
1h17
